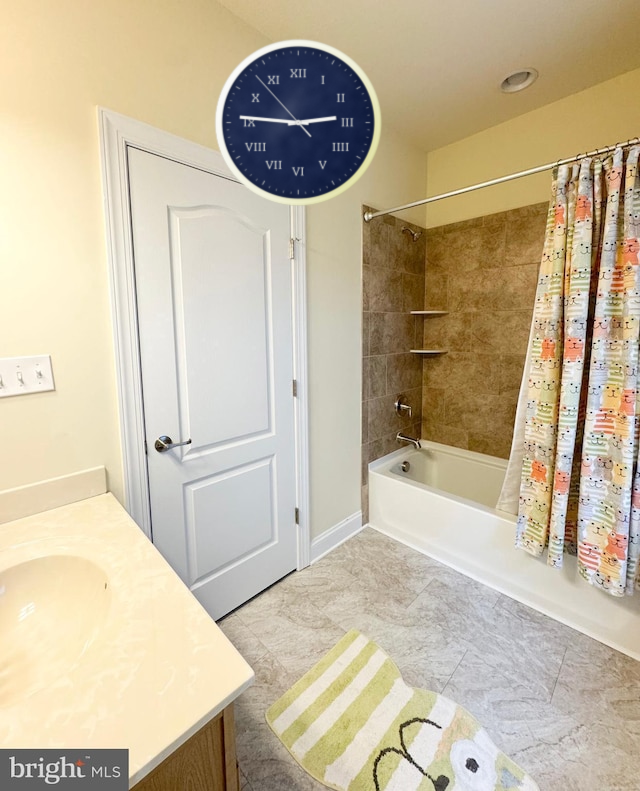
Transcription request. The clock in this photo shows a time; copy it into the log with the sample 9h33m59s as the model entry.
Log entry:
2h45m53s
